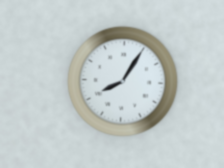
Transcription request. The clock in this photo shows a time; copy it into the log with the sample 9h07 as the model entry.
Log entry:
8h05
